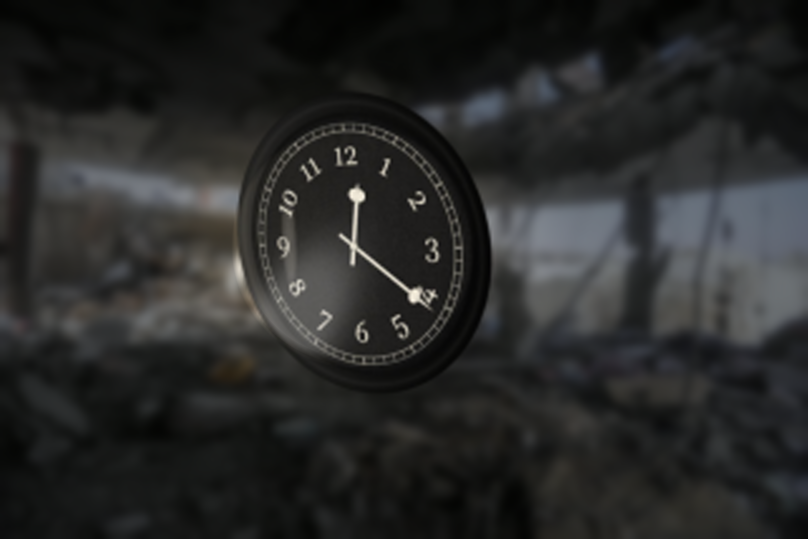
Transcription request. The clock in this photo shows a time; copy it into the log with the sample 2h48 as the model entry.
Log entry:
12h21
